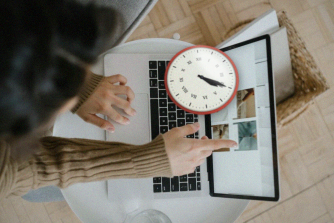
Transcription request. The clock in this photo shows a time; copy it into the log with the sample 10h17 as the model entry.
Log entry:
4h20
